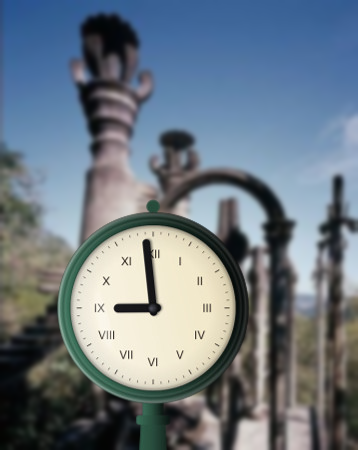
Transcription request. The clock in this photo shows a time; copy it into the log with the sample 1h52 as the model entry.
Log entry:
8h59
